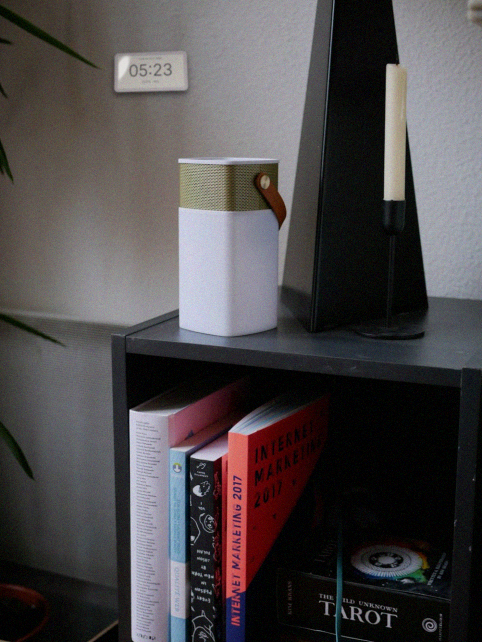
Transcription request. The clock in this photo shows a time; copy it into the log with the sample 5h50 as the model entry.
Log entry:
5h23
